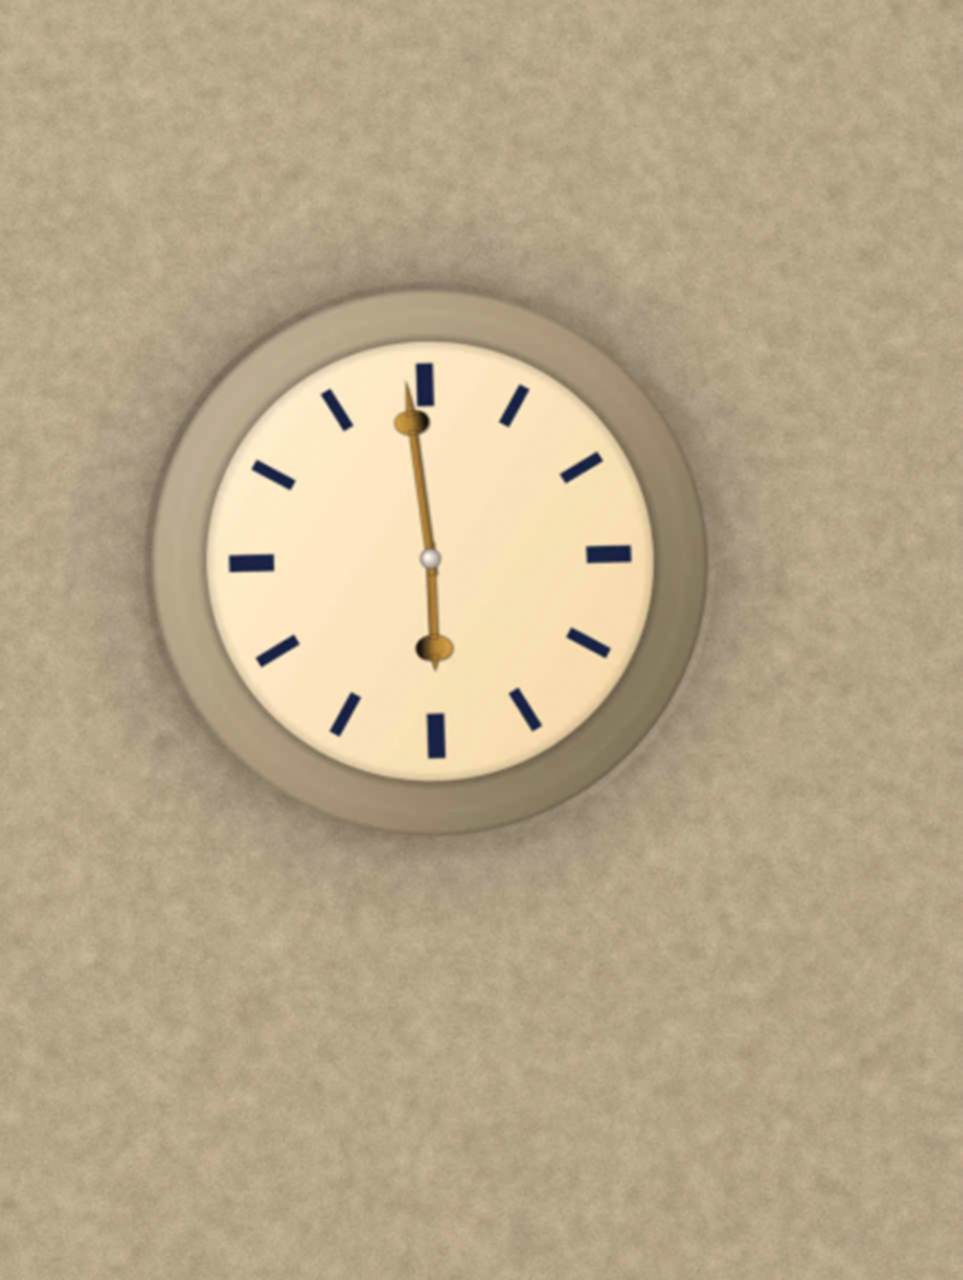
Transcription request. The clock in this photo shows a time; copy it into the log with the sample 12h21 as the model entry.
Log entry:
5h59
